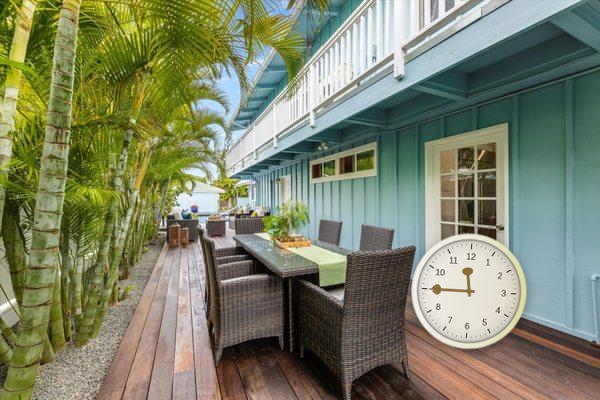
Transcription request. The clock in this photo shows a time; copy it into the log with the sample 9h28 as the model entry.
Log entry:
11h45
